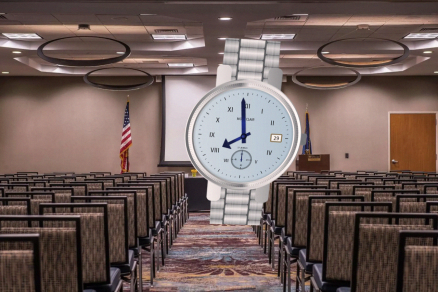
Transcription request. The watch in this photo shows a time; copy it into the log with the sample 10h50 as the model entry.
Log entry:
7h59
